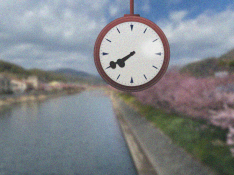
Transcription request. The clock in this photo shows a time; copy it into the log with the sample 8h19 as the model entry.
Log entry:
7h40
